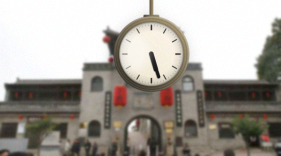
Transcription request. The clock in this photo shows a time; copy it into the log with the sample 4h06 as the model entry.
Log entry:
5h27
